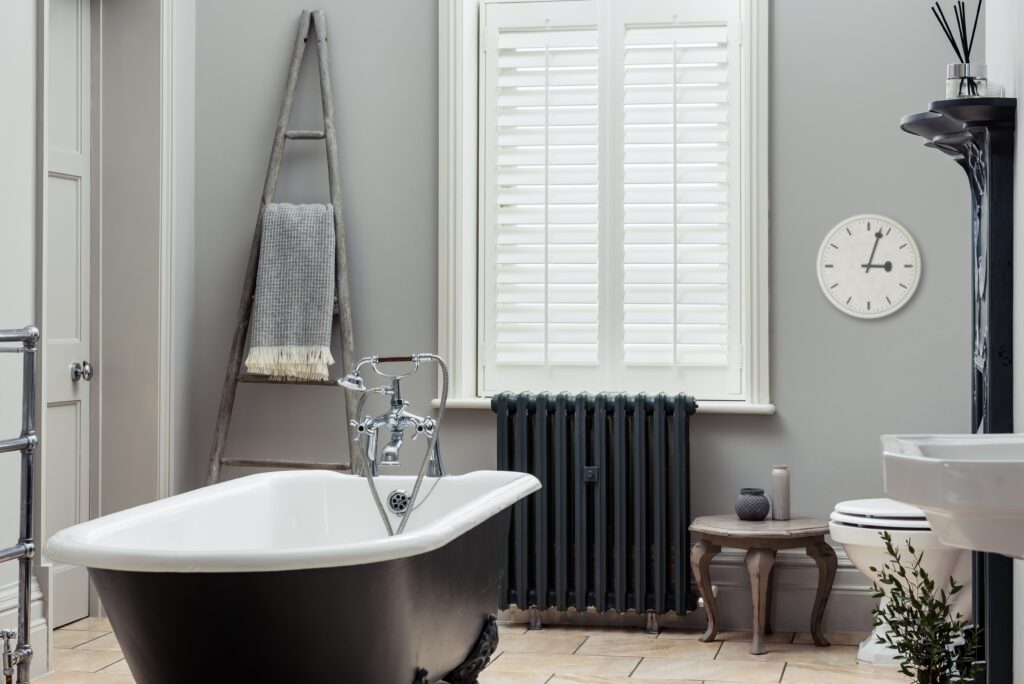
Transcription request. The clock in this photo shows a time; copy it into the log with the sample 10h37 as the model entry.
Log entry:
3h03
